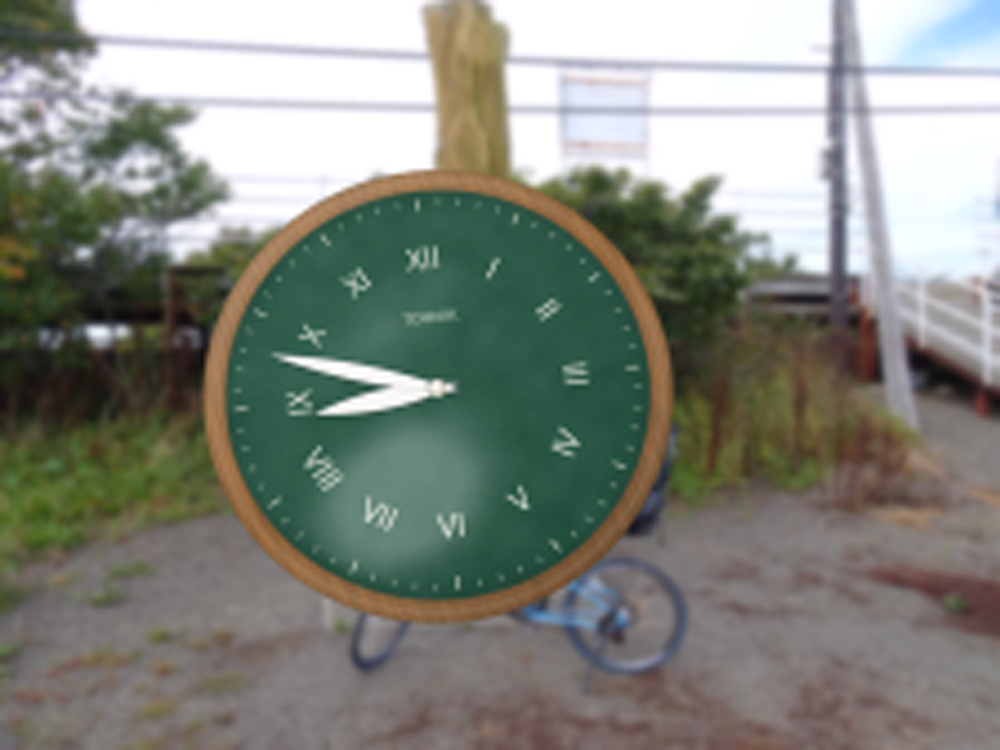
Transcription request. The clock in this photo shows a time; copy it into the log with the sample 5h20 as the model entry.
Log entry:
8h48
